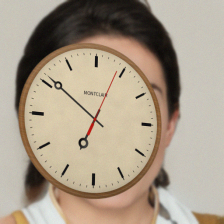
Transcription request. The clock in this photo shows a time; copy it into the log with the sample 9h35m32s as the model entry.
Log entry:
6h51m04s
